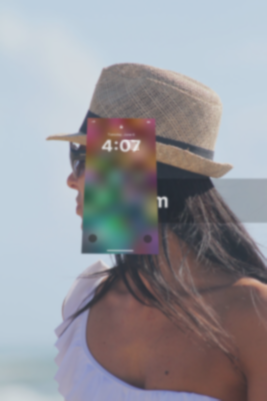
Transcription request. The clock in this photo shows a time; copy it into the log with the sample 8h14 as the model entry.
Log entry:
4h07
